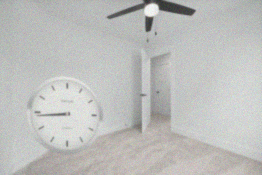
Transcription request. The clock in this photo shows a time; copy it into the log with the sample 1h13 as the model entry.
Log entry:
8h44
